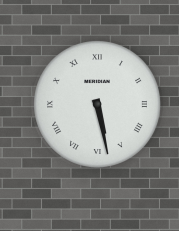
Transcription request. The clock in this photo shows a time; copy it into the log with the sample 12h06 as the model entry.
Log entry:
5h28
